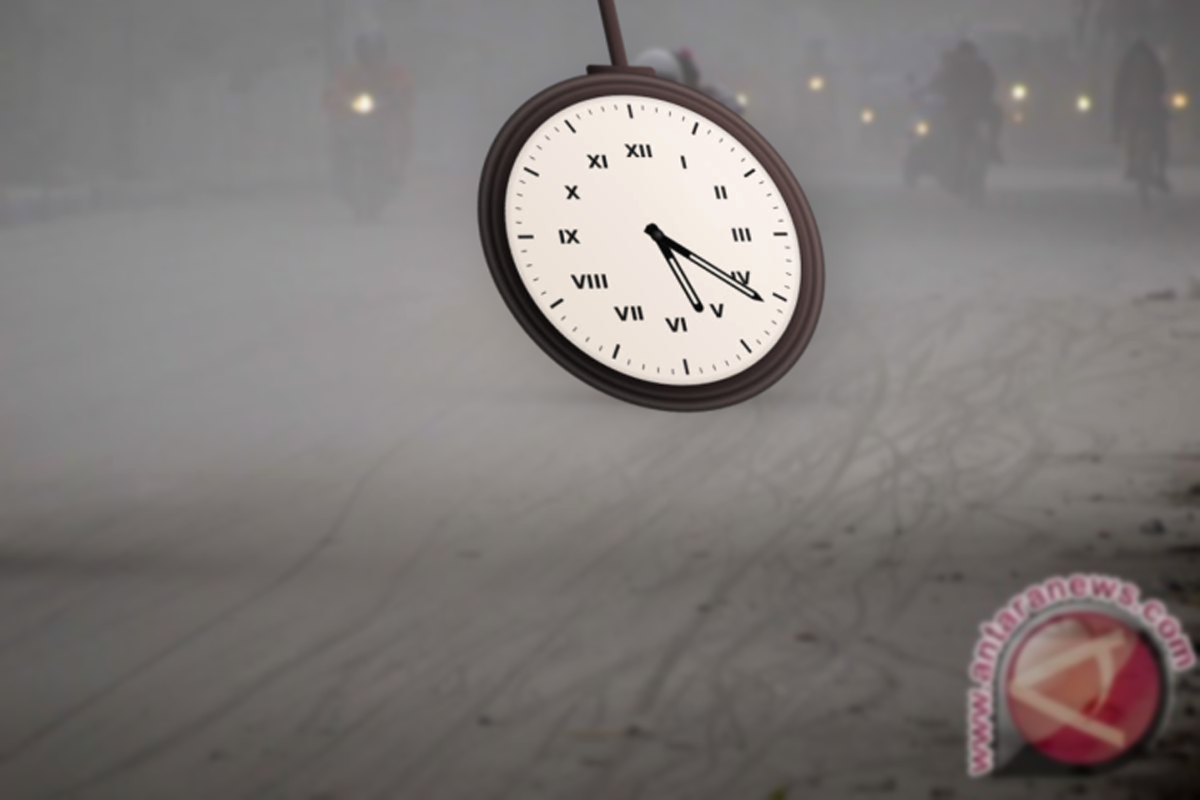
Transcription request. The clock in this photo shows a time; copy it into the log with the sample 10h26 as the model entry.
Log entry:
5h21
